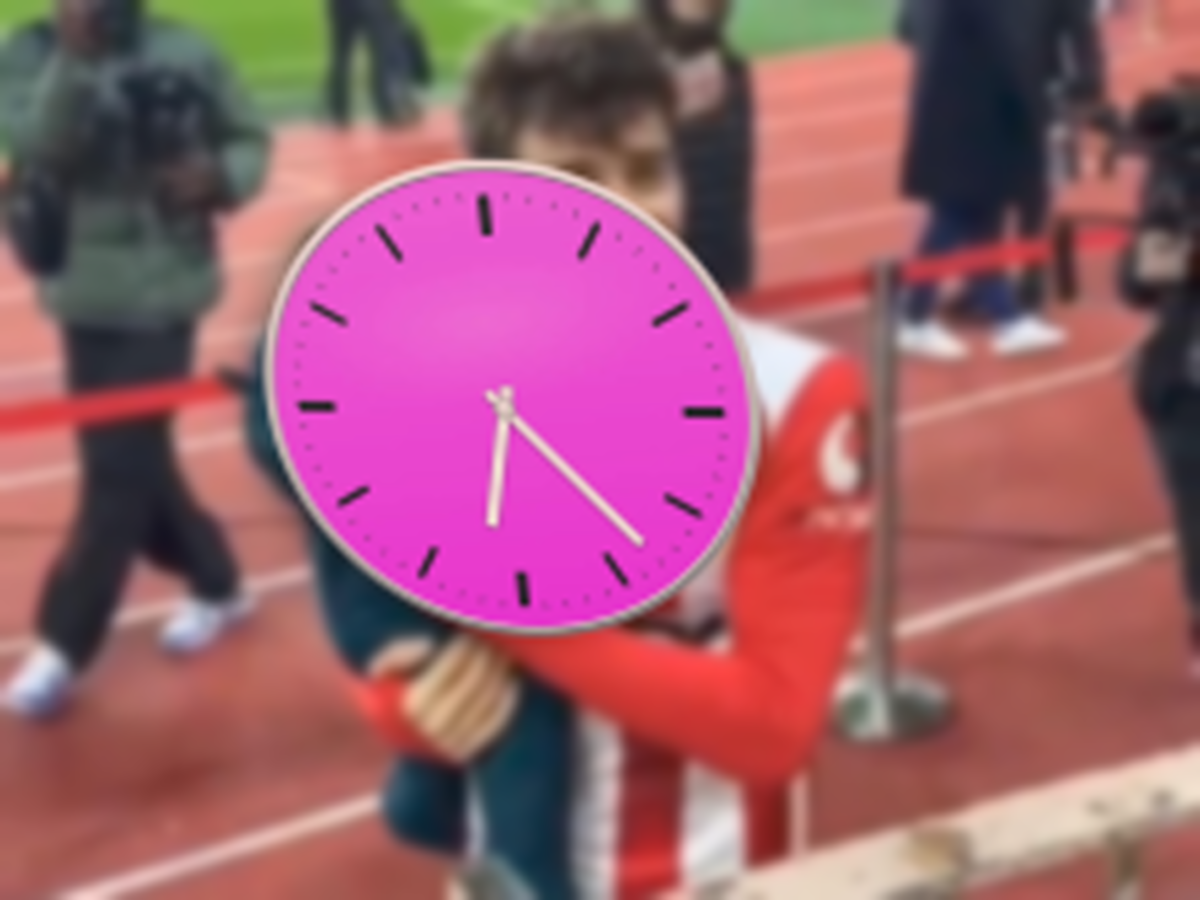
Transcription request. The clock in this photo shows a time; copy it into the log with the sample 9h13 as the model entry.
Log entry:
6h23
